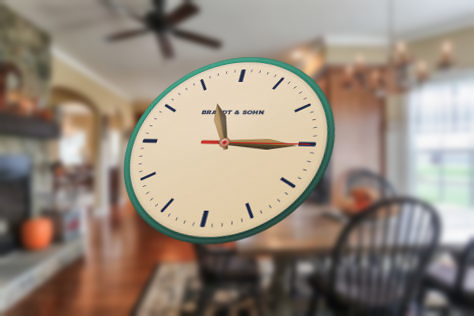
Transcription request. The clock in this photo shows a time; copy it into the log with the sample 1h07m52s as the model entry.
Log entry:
11h15m15s
